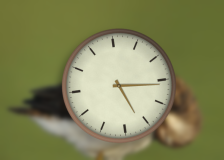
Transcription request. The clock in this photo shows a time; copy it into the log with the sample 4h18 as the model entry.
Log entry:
5h16
